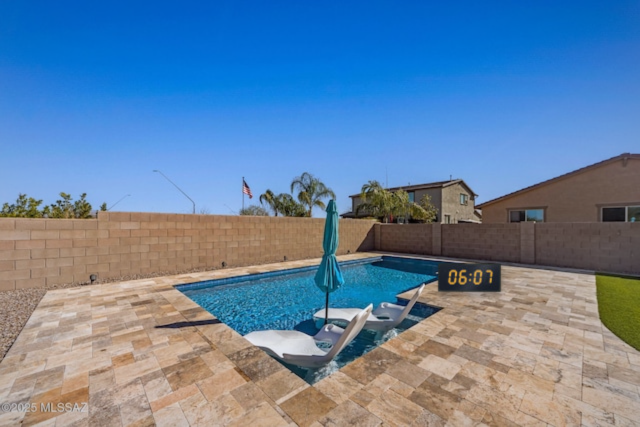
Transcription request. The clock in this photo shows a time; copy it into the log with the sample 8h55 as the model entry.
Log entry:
6h07
